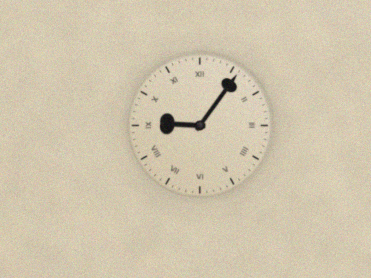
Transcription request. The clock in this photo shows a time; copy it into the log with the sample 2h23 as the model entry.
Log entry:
9h06
